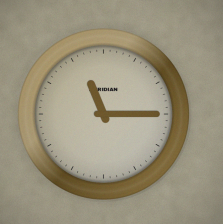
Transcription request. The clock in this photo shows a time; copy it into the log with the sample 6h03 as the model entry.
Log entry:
11h15
